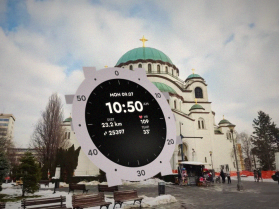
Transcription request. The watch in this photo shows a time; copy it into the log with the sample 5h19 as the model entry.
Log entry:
10h50
